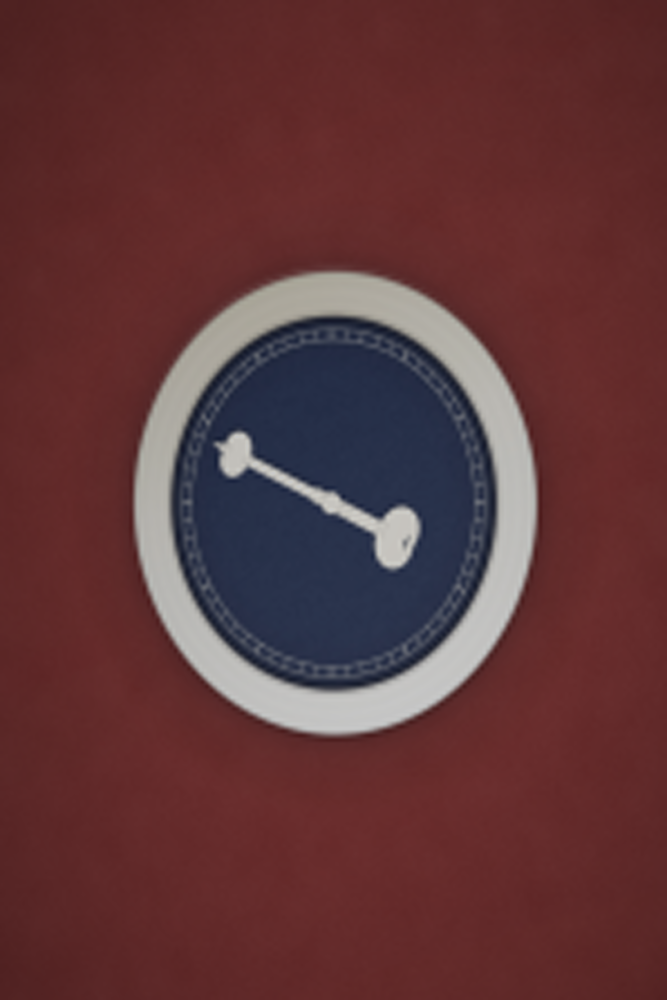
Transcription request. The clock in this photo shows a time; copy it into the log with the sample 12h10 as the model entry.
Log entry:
3h49
